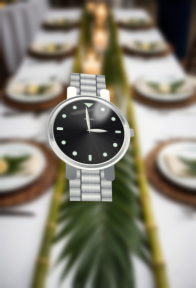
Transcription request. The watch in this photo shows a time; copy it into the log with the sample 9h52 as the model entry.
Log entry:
2h59
